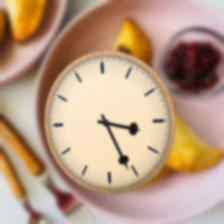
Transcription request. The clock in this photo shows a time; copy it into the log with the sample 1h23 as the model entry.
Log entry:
3h26
